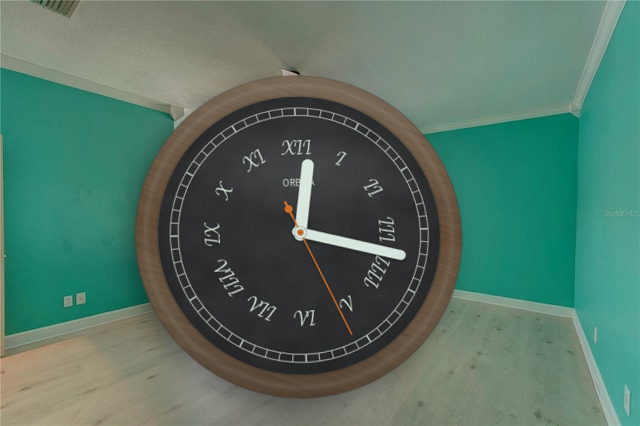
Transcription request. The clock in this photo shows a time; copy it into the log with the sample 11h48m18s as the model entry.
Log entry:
12h17m26s
